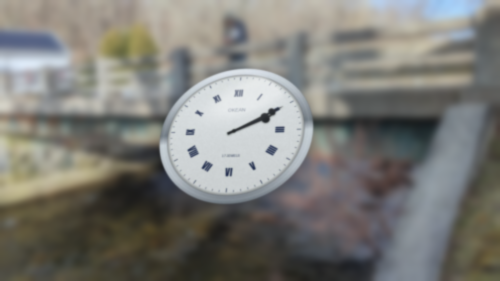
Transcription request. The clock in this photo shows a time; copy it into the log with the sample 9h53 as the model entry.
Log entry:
2h10
